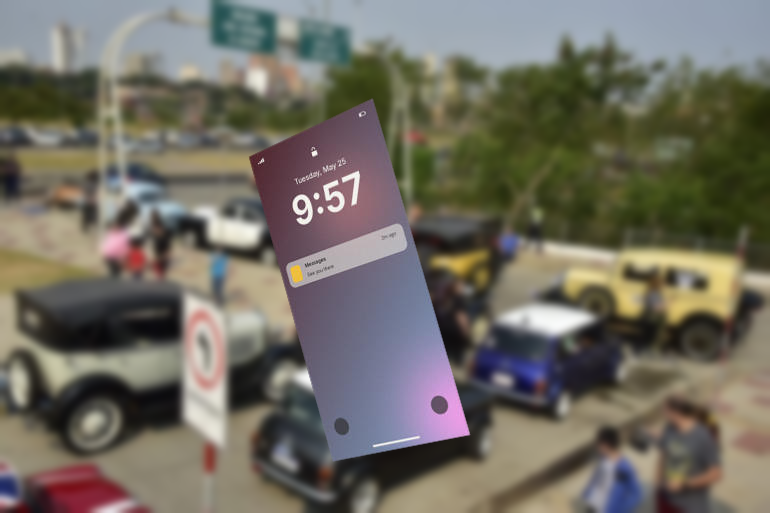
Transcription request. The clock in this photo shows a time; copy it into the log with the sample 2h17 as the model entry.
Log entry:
9h57
